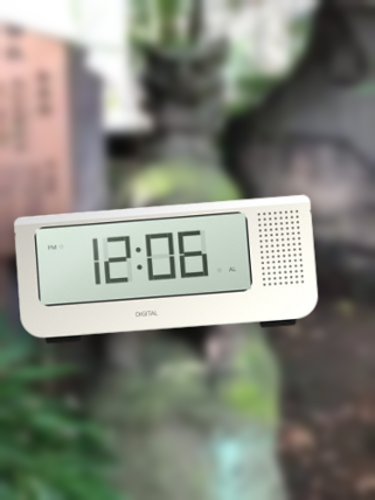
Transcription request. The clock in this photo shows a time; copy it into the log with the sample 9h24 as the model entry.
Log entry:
12h06
